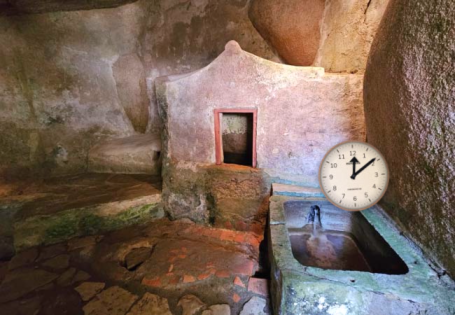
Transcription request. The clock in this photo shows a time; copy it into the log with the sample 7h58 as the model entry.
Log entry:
12h09
